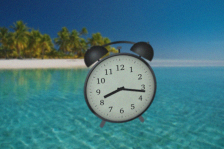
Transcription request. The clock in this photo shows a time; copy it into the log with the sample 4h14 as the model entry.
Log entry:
8h17
